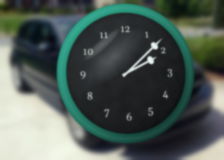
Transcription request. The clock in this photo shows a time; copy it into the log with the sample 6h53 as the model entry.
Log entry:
2h08
